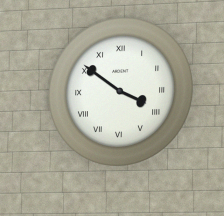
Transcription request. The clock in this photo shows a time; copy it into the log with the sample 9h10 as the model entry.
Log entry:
3h51
